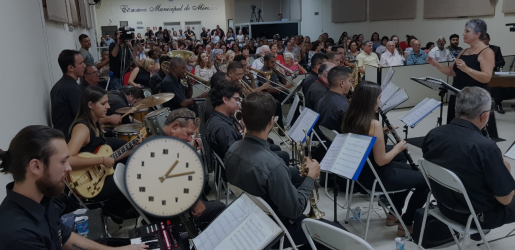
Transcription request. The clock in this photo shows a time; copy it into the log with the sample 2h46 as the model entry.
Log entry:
1h13
